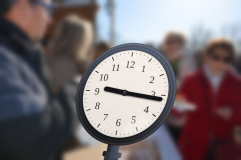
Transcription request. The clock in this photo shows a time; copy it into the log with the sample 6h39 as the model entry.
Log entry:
9h16
